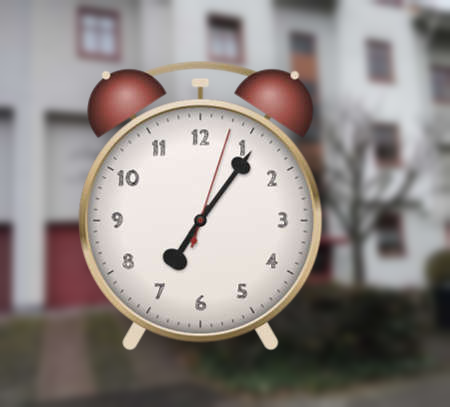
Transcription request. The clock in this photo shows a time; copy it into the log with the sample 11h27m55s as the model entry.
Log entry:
7h06m03s
